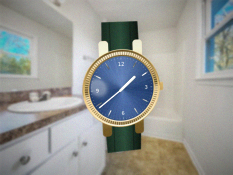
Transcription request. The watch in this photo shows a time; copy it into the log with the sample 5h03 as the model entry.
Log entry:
1h39
